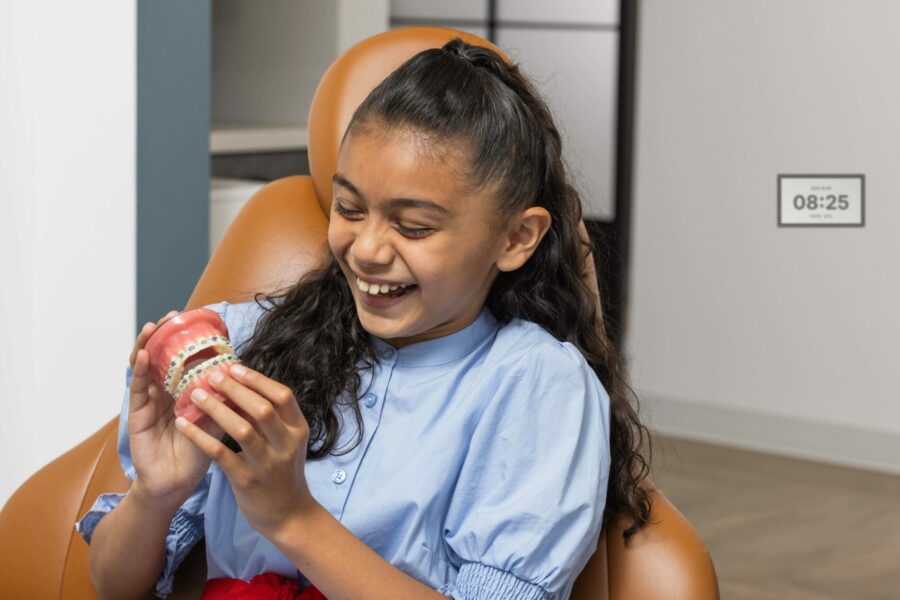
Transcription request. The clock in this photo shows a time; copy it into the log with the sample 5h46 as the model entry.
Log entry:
8h25
